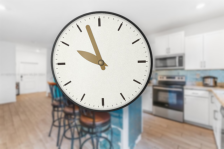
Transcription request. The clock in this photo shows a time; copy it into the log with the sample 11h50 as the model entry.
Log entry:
9h57
